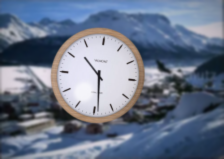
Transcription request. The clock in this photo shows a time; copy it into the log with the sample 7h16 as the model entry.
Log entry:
10h29
